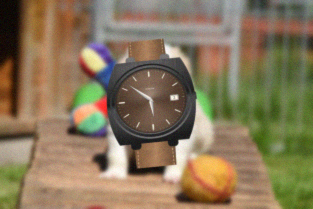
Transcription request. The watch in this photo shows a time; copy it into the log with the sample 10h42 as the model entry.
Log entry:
5h52
